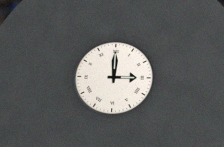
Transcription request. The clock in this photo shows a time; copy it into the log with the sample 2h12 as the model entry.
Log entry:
3h00
